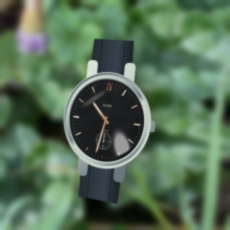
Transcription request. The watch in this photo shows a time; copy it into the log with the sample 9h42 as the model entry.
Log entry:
10h32
